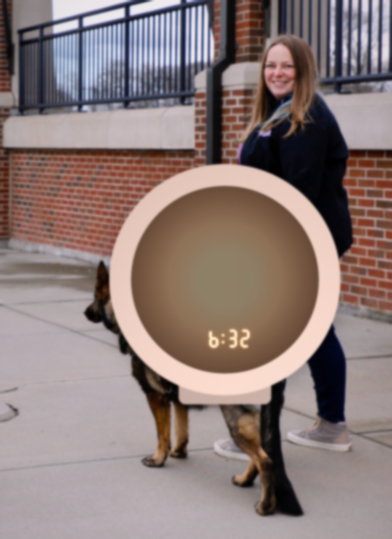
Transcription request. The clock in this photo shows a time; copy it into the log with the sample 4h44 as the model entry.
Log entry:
6h32
